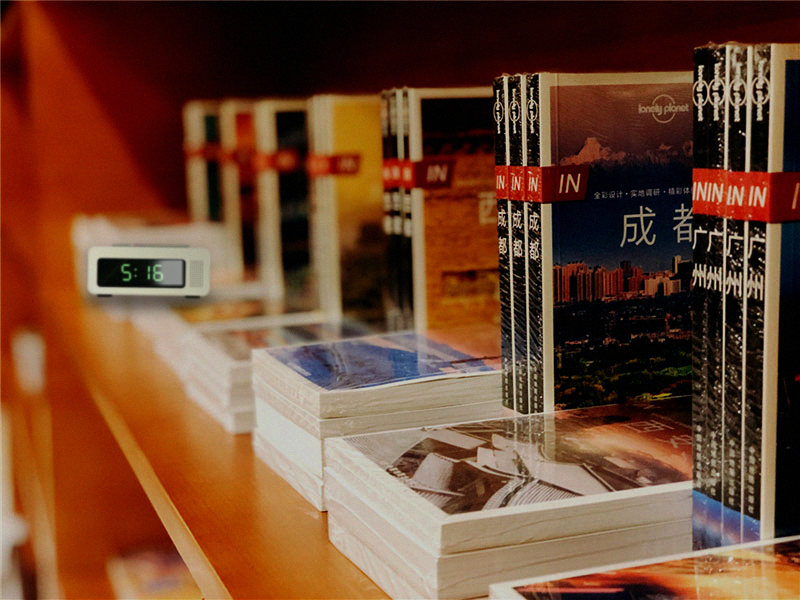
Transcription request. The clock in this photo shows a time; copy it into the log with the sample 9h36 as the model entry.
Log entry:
5h16
